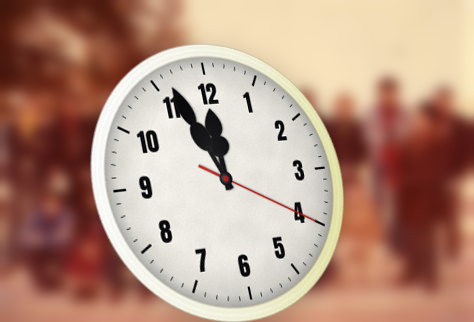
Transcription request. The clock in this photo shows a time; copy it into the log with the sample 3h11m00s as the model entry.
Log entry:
11h56m20s
